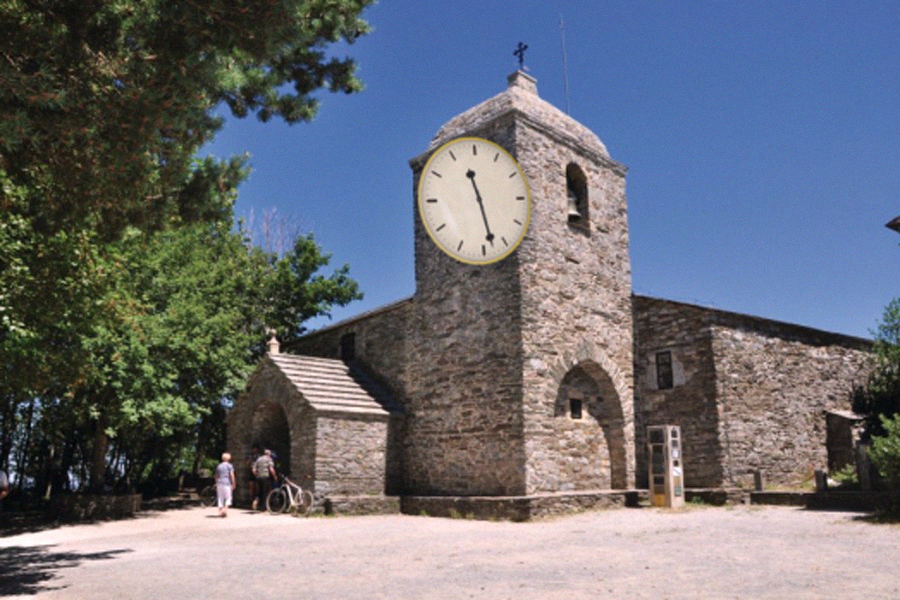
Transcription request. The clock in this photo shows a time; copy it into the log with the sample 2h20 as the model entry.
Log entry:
11h28
